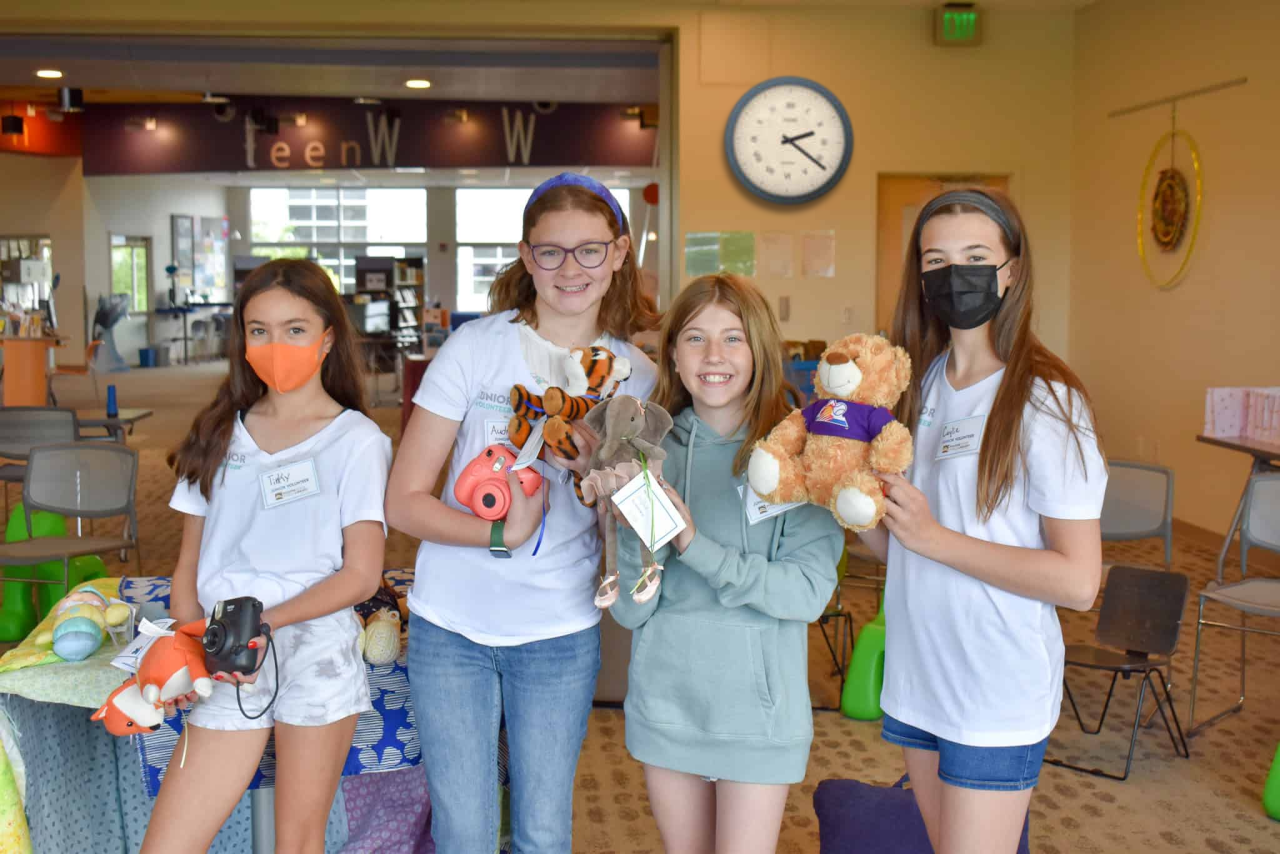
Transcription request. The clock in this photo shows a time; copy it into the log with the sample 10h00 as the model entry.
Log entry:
2h21
